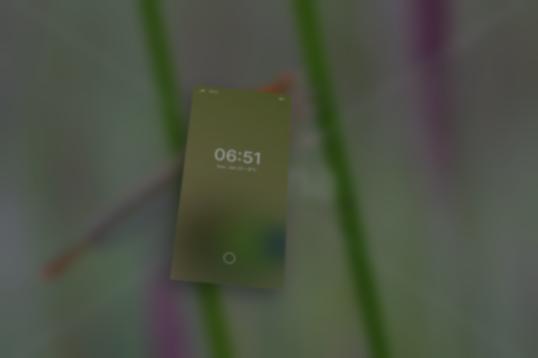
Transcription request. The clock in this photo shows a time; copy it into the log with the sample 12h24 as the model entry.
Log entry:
6h51
